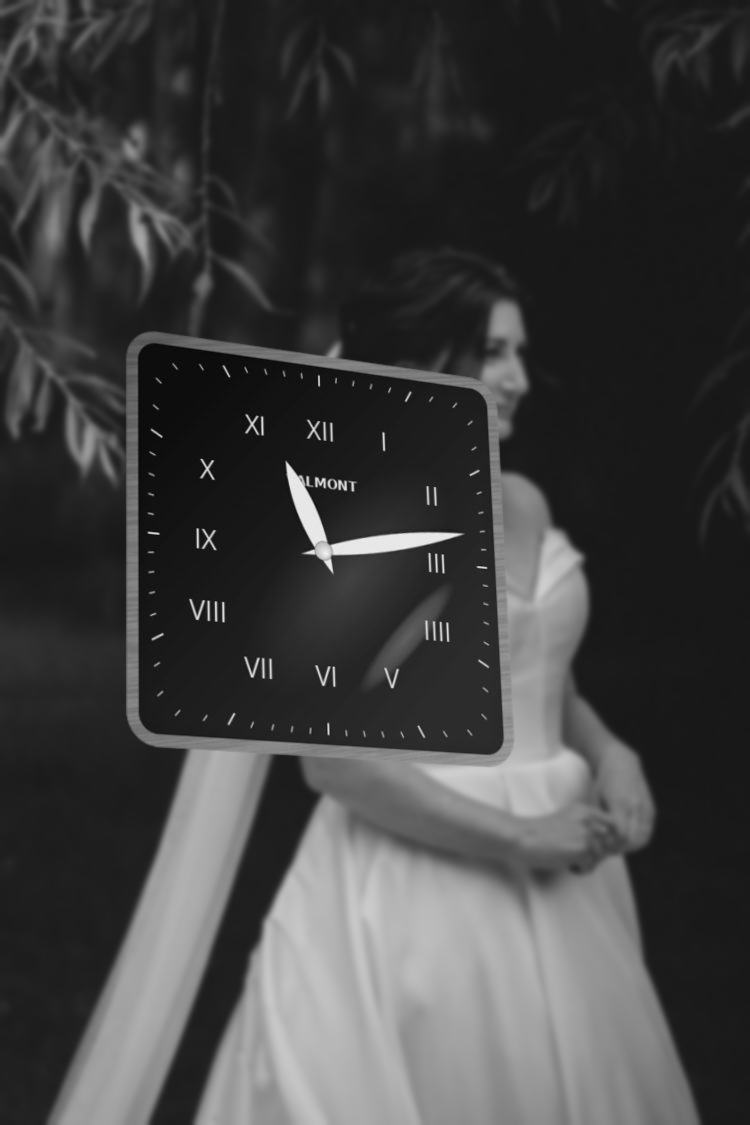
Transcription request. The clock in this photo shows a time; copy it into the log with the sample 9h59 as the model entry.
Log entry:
11h13
